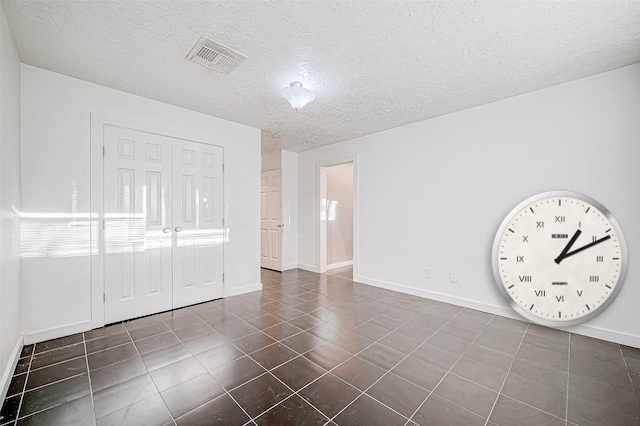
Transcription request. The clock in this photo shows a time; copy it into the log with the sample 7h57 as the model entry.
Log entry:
1h11
